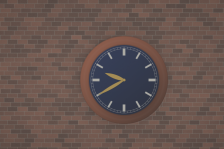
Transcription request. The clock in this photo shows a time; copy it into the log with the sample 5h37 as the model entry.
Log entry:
9h40
